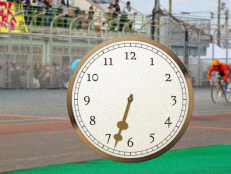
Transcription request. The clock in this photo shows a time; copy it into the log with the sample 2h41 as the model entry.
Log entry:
6h33
